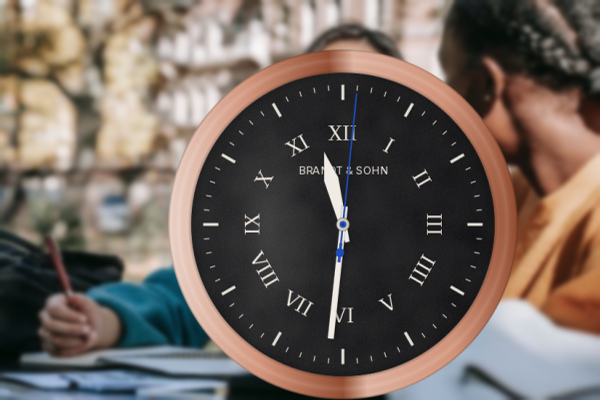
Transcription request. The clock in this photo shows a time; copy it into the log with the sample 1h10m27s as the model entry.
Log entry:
11h31m01s
